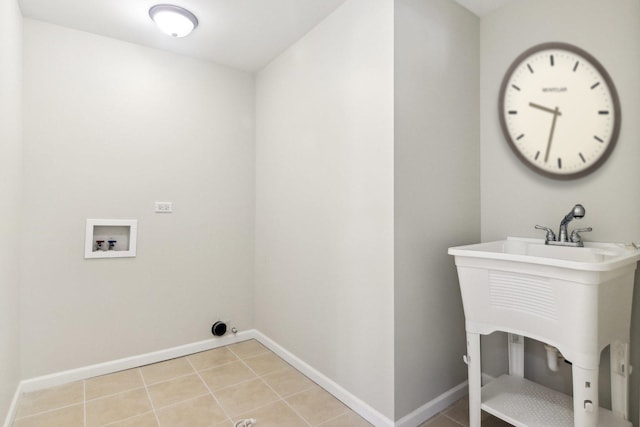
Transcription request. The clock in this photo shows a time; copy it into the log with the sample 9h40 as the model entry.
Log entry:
9h33
